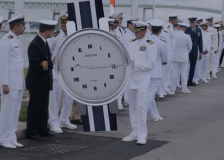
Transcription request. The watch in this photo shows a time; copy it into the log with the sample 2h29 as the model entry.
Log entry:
9h15
